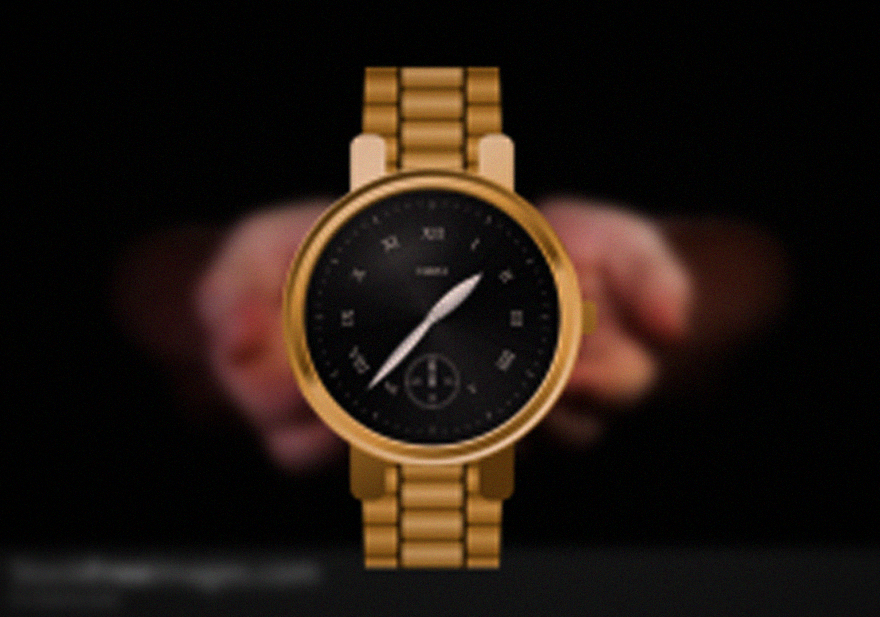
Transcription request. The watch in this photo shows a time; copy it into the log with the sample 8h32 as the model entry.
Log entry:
1h37
